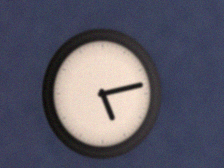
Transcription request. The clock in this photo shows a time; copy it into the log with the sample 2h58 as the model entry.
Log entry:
5h13
